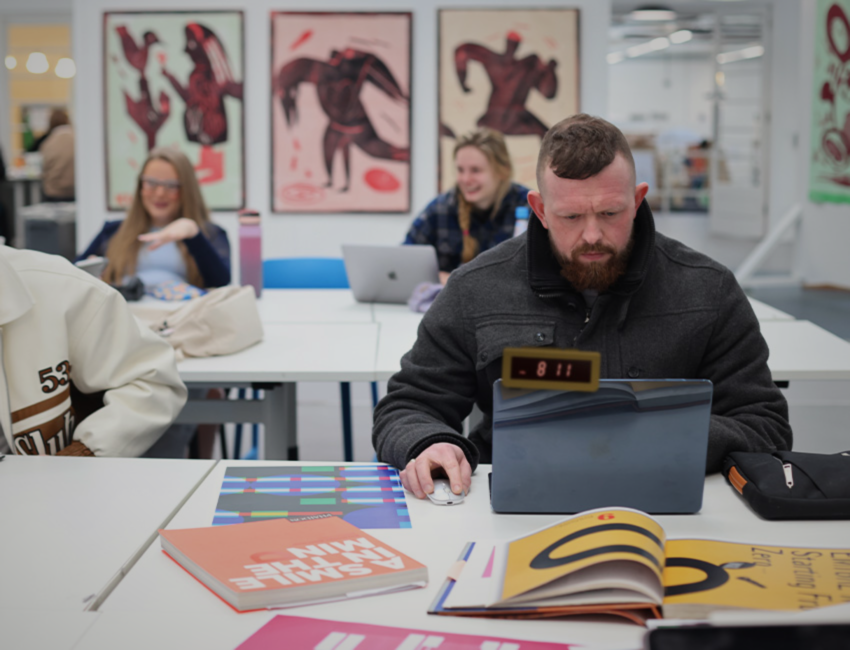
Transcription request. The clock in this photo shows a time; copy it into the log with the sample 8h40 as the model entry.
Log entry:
8h11
